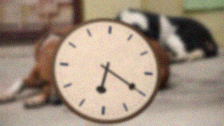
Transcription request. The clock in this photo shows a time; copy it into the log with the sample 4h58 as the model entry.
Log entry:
6h20
